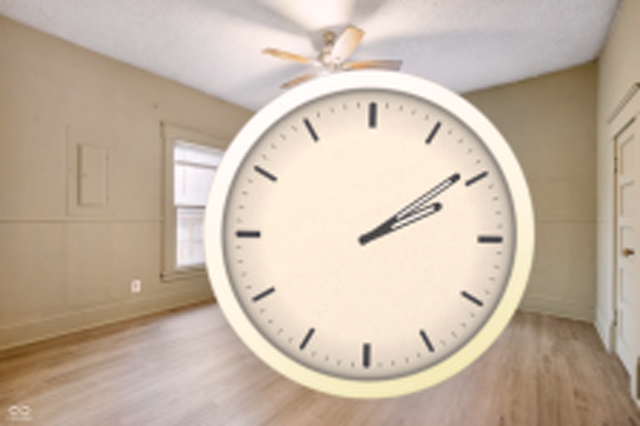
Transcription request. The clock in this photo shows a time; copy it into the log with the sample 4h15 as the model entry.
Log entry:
2h09
